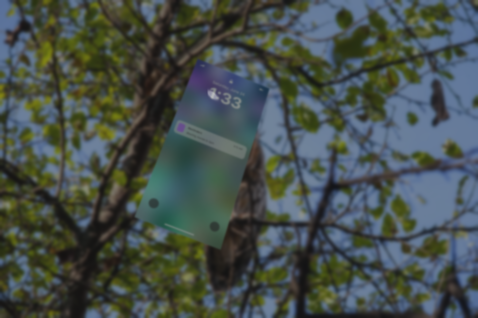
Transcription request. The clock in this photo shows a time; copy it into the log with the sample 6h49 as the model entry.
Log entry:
1h33
